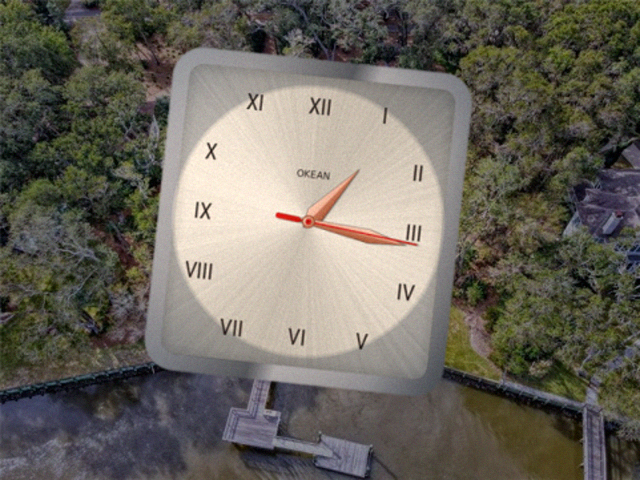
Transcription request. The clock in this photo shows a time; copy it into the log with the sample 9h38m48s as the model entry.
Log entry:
1h16m16s
